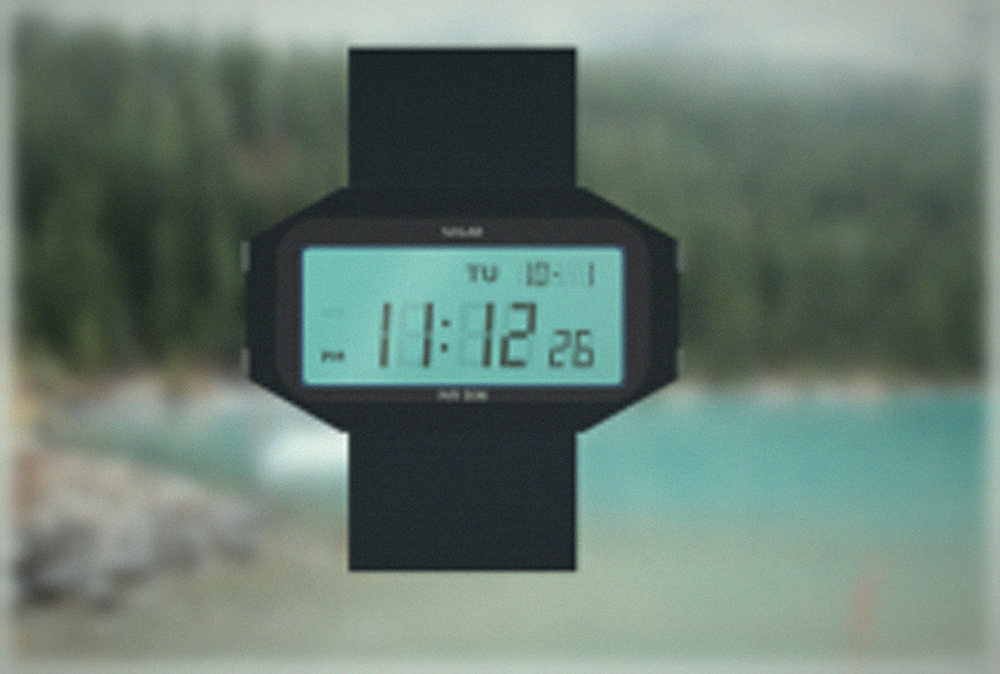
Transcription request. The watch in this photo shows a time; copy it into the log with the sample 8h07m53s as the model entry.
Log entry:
11h12m26s
